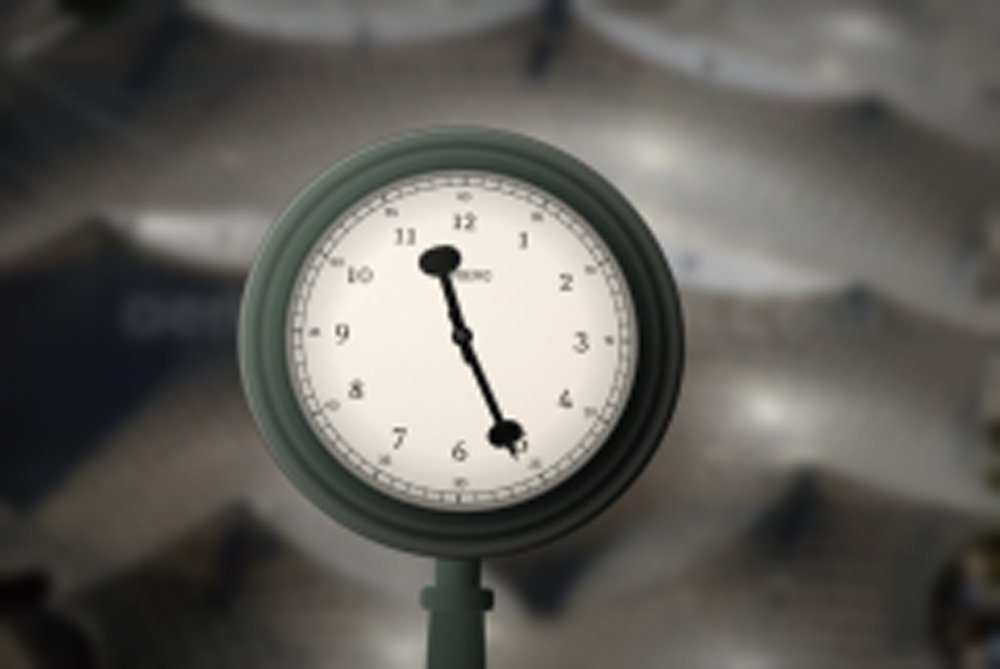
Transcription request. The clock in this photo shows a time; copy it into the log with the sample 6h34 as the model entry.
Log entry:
11h26
